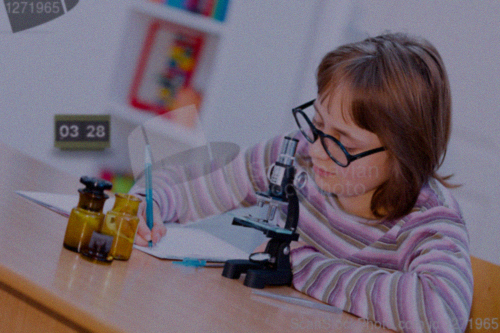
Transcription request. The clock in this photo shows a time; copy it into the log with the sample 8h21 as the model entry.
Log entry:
3h28
